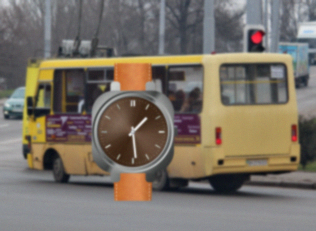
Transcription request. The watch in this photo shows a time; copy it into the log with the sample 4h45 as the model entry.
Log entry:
1h29
